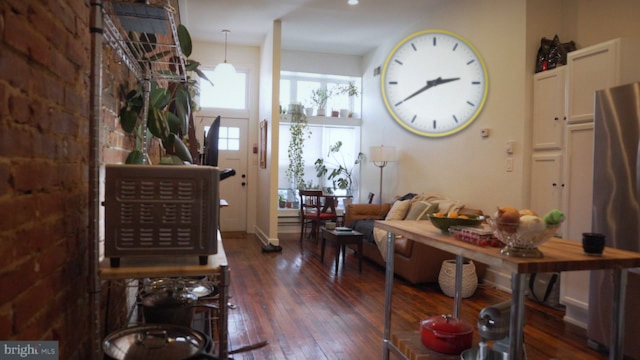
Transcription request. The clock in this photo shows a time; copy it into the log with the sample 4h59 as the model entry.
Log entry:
2h40
